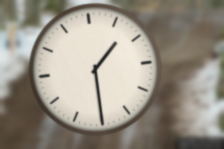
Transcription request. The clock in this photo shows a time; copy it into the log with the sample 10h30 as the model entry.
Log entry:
1h30
